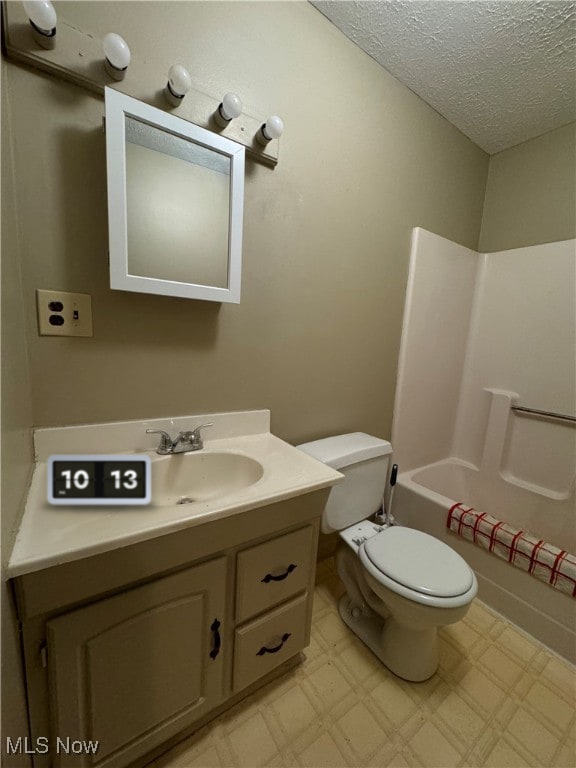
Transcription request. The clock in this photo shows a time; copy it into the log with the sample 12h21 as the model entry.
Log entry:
10h13
